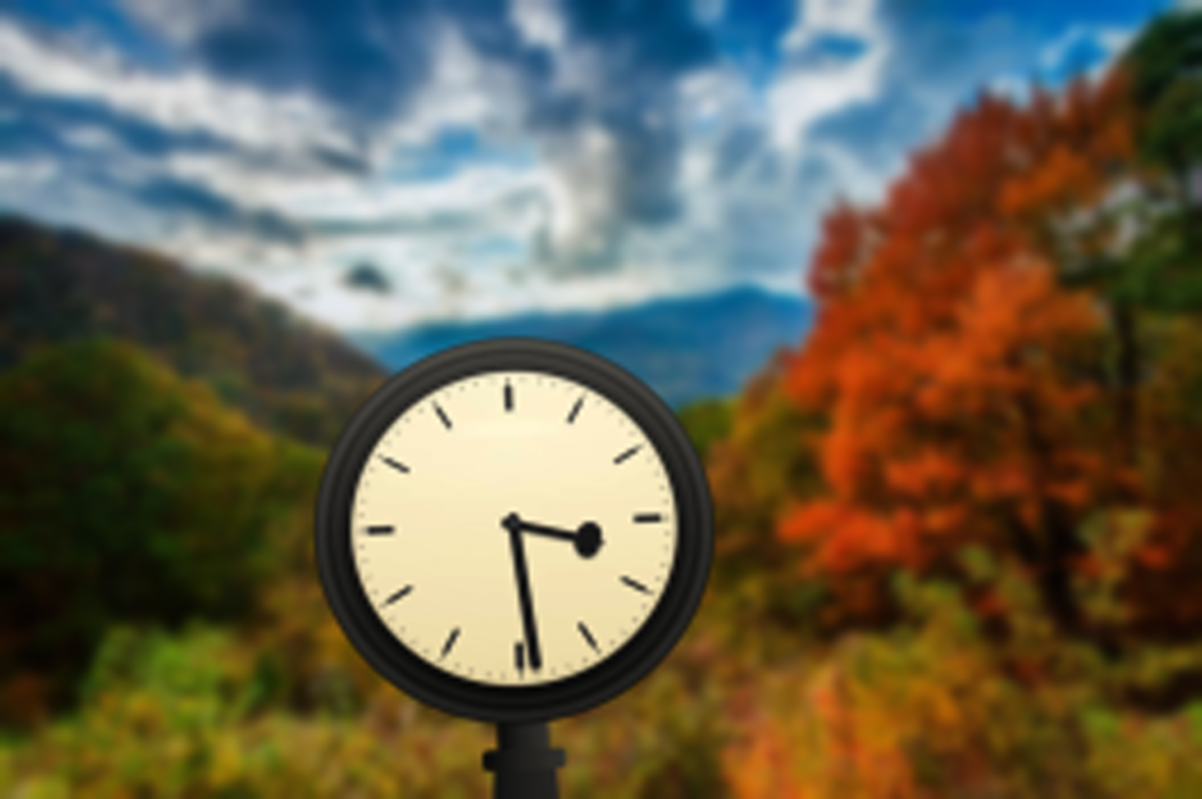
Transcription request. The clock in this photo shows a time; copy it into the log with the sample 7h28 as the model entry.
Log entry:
3h29
